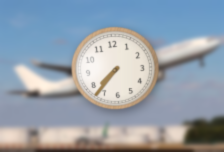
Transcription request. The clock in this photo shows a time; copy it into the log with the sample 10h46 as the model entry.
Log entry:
7h37
